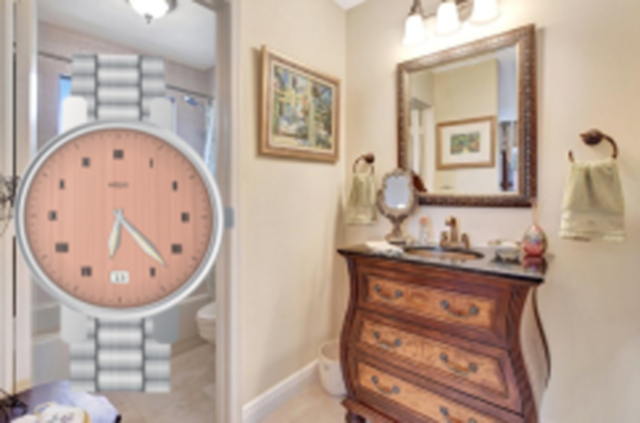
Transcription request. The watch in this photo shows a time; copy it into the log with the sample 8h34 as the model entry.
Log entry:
6h23
